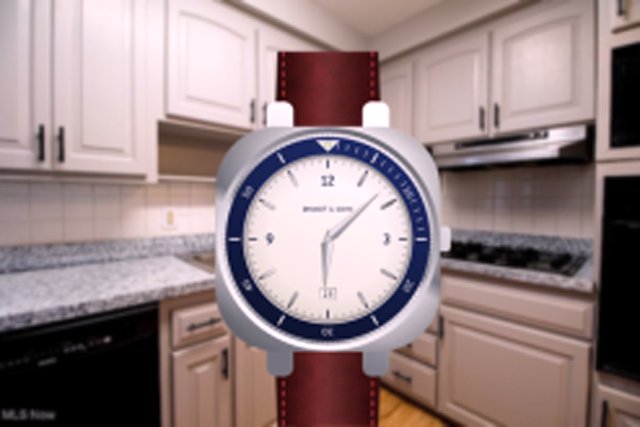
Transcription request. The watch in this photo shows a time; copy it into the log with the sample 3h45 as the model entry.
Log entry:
6h08
